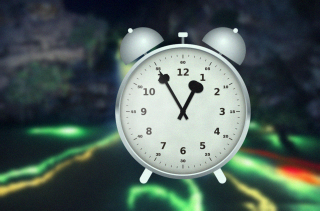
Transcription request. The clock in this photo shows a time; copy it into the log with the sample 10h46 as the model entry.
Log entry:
12h55
